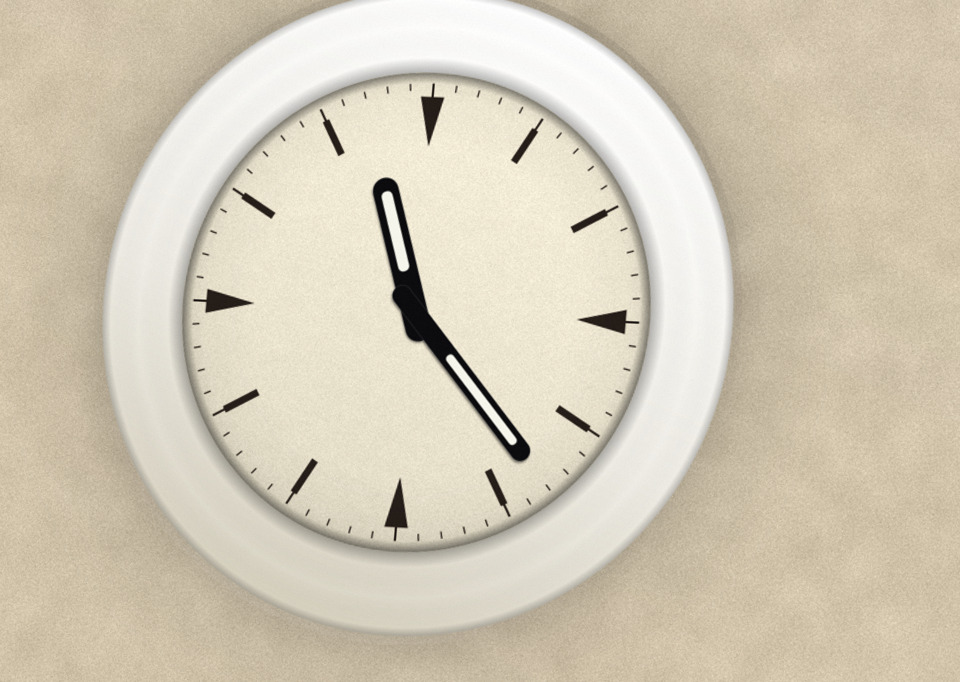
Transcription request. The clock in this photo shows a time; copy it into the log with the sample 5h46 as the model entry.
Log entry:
11h23
